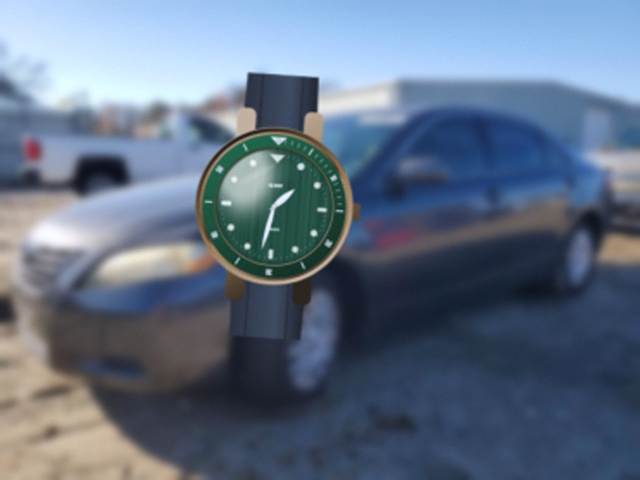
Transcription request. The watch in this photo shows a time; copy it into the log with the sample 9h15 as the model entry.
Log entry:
1h32
